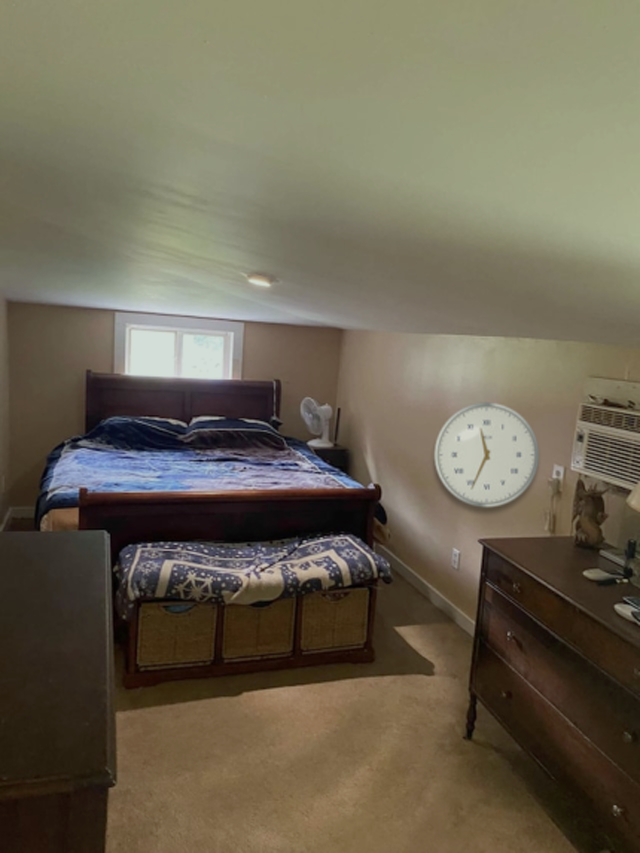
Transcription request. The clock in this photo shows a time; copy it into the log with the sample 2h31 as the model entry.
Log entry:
11h34
